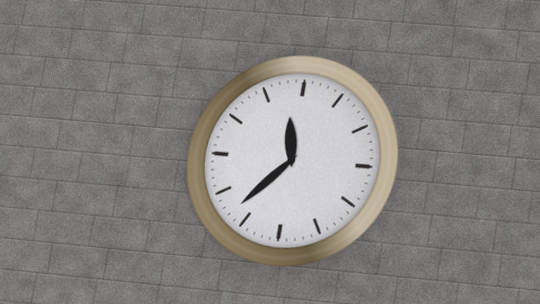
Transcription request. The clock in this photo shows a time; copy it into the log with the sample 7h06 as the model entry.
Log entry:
11h37
